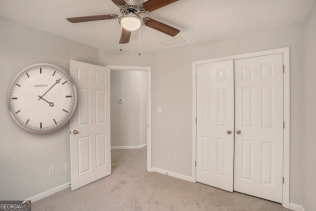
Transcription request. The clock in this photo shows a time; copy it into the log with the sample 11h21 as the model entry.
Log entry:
4h08
